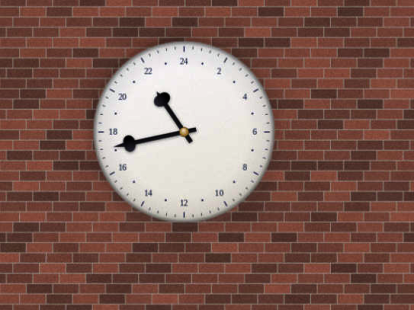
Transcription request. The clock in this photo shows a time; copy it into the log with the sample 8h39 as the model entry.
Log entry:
21h43
